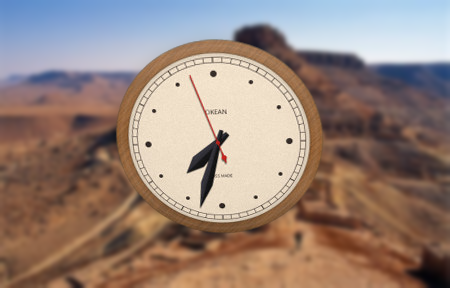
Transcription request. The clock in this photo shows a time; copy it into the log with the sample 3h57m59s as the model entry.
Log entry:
7h32m57s
